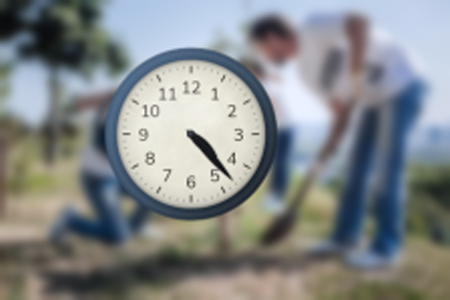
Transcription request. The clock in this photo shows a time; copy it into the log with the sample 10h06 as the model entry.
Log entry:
4h23
